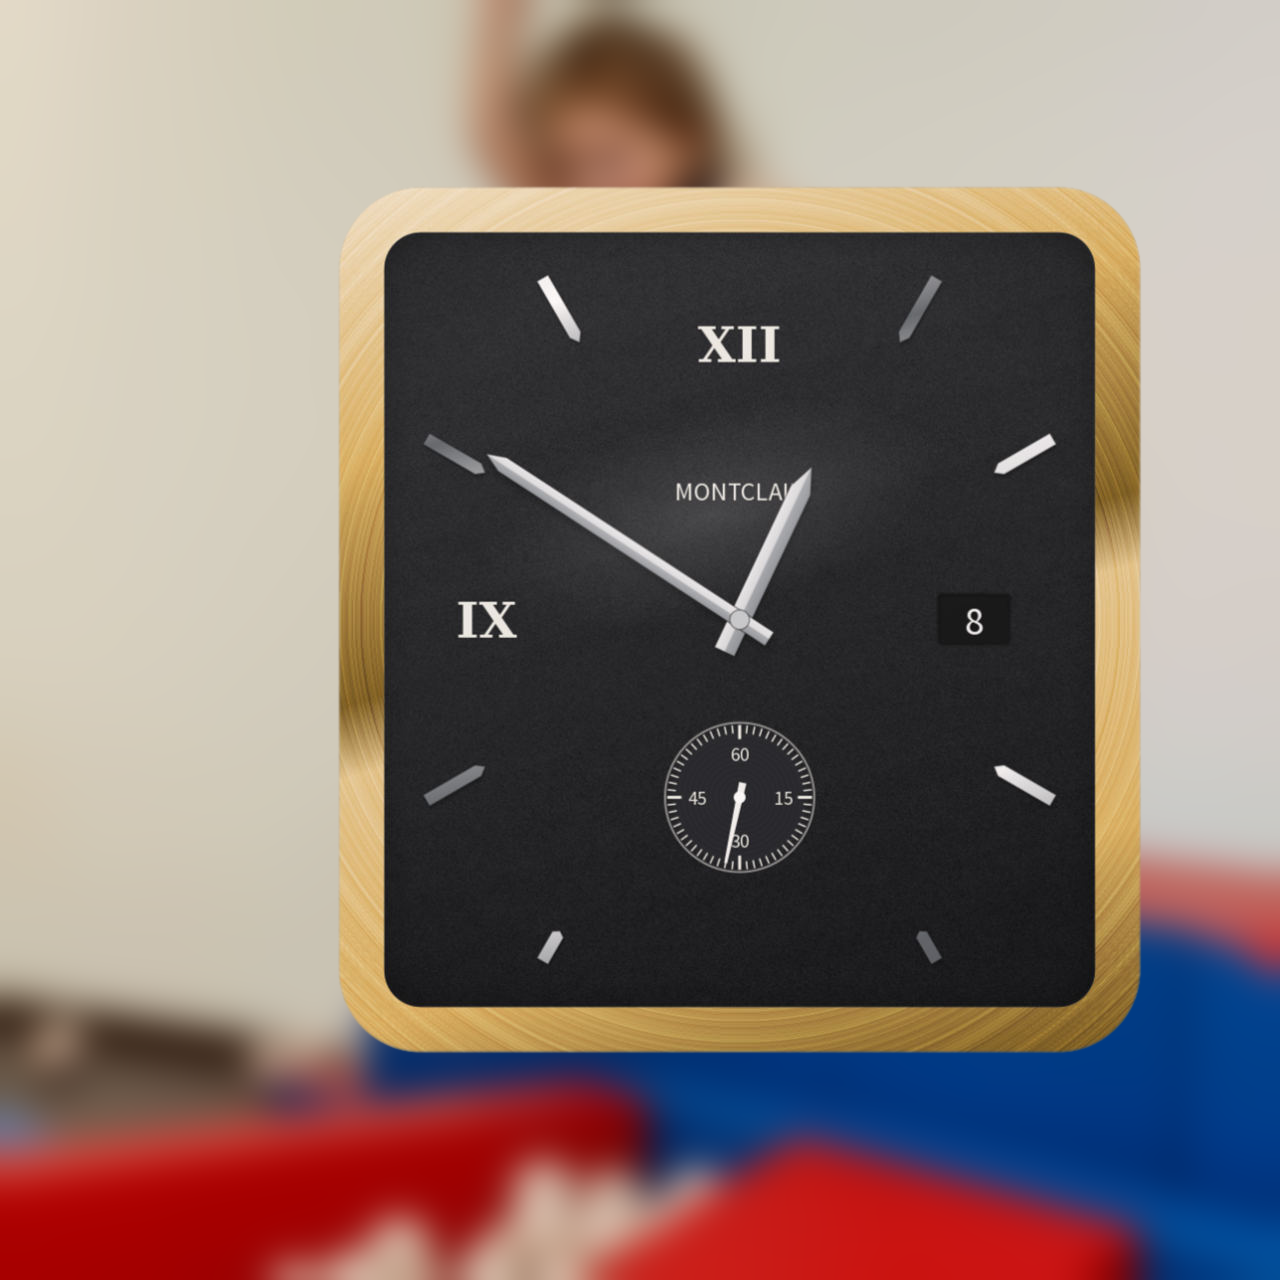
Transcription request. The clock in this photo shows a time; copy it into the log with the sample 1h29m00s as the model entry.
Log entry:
12h50m32s
